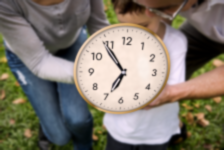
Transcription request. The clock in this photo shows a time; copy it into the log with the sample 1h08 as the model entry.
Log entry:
6h54
